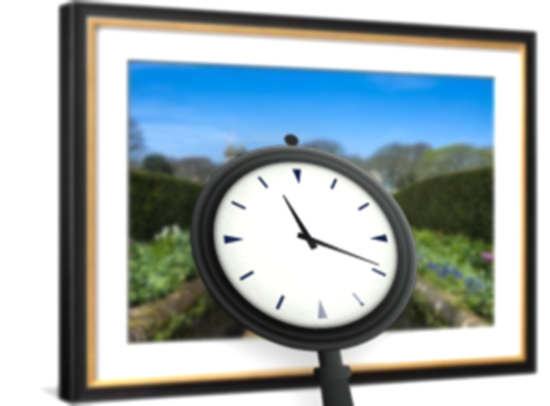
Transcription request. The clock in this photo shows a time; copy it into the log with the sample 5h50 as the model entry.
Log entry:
11h19
